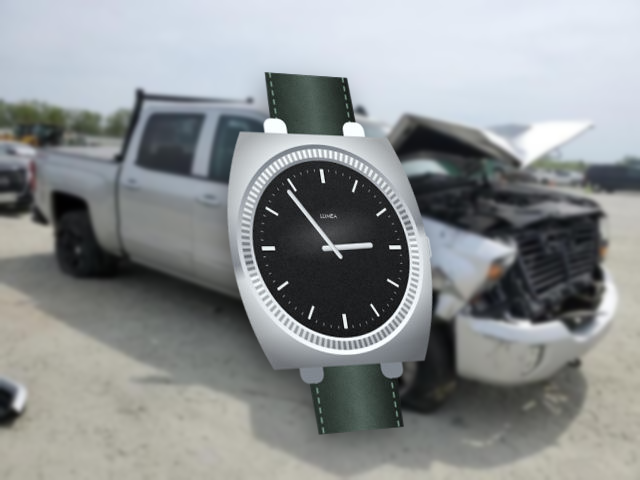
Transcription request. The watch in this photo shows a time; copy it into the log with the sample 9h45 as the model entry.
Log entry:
2h54
